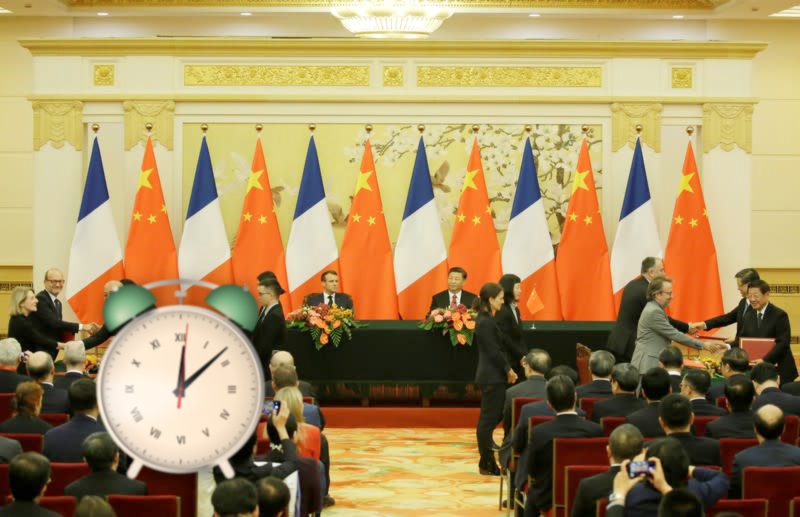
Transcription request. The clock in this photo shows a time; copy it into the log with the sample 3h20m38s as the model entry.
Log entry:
12h08m01s
